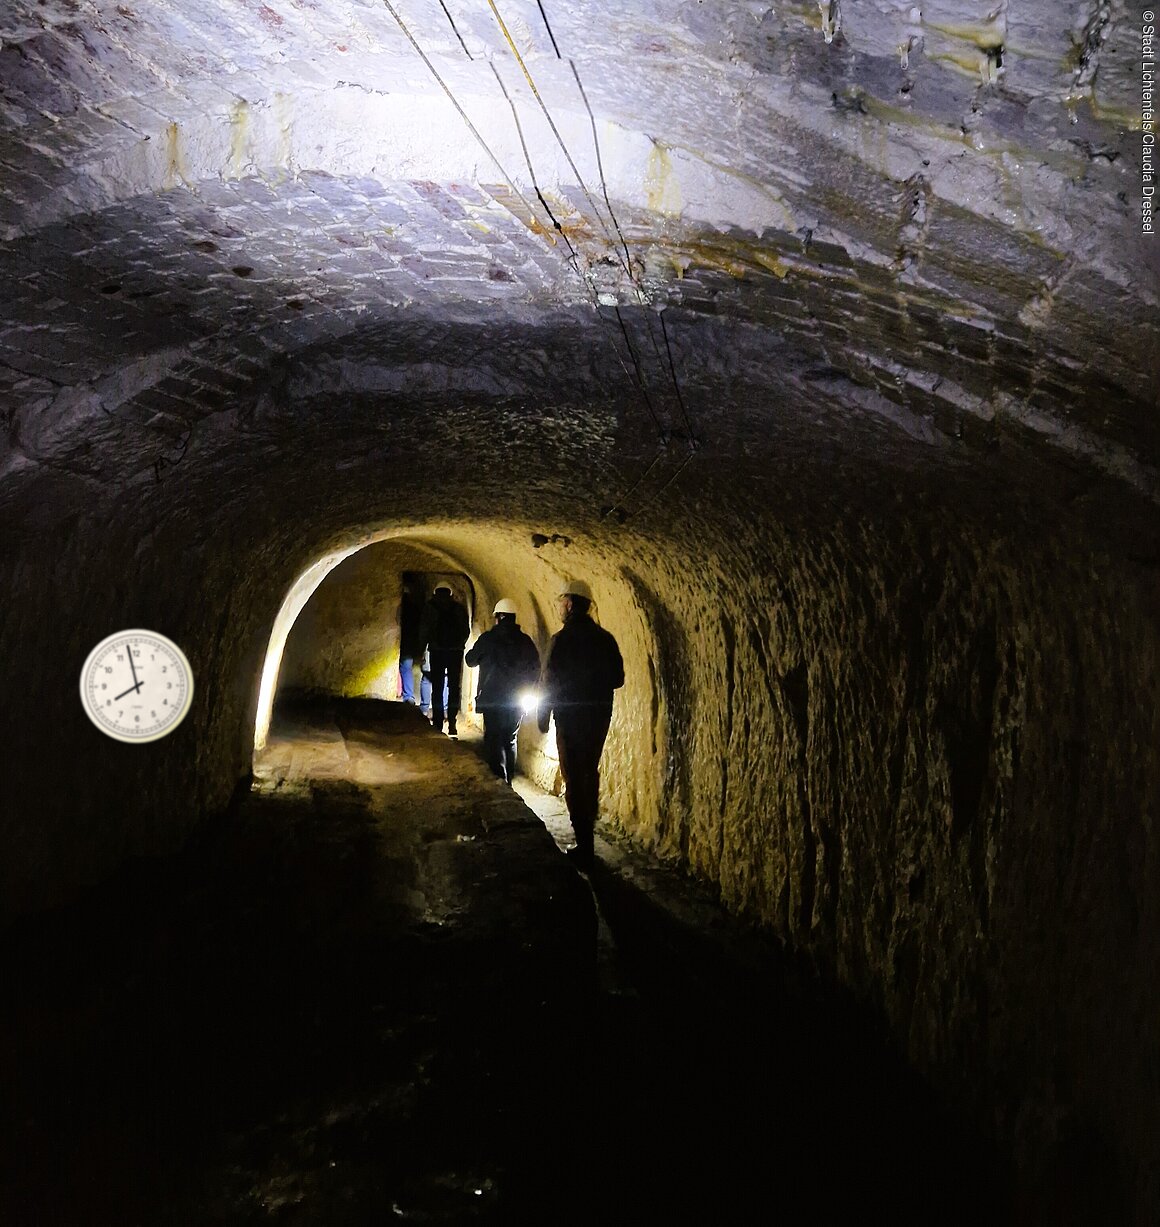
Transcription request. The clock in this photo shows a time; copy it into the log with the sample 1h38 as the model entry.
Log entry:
7h58
